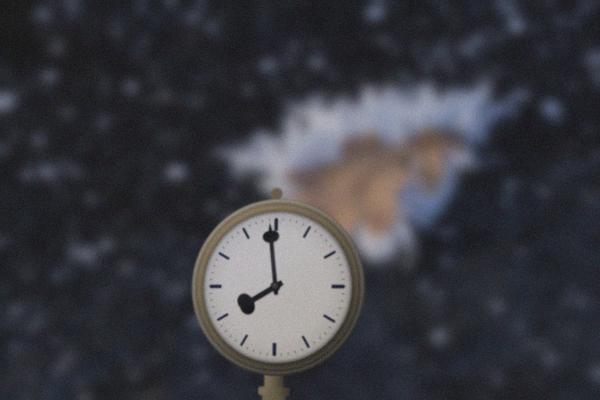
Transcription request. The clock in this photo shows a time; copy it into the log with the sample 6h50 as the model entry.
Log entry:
7h59
